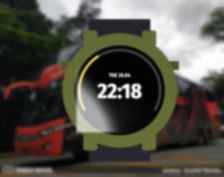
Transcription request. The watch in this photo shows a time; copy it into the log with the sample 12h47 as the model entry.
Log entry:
22h18
